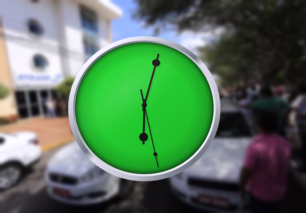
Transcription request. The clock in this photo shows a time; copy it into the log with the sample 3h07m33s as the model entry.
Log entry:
6h02m28s
